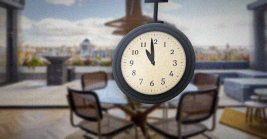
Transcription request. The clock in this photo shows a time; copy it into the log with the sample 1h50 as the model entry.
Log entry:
10h59
